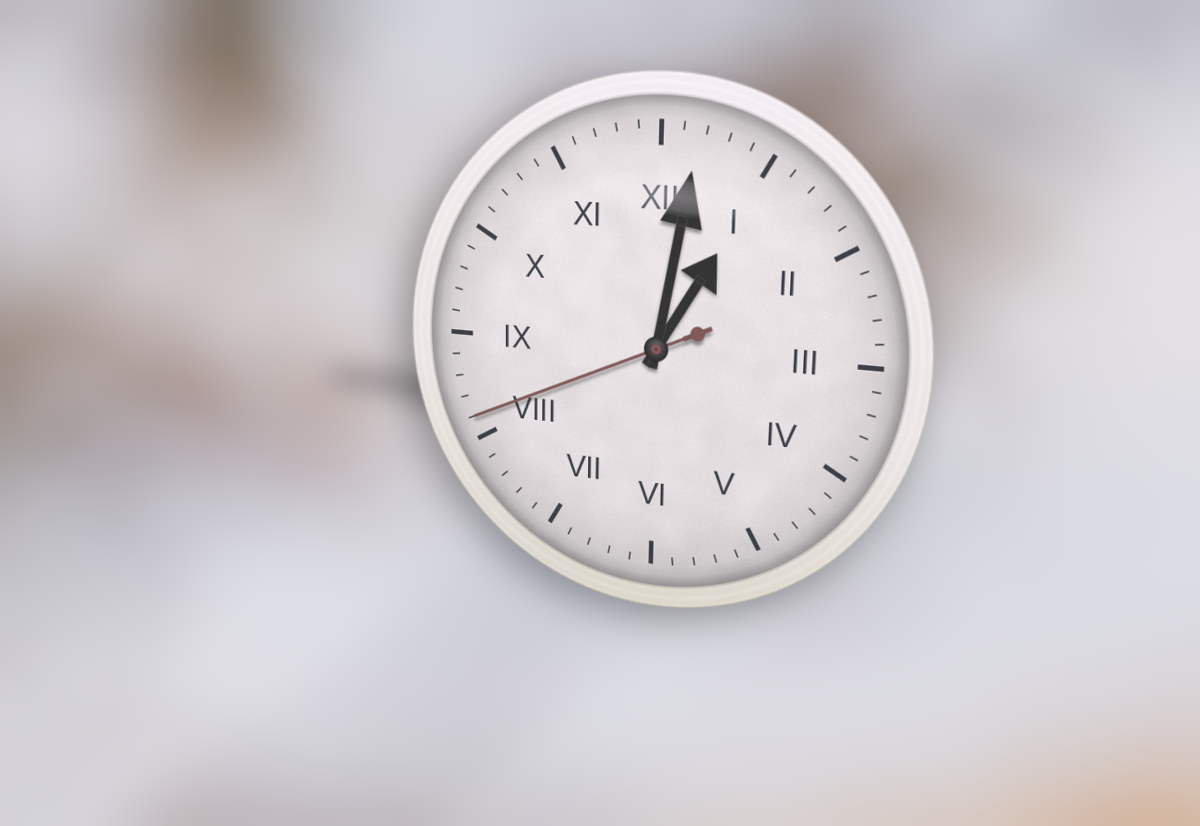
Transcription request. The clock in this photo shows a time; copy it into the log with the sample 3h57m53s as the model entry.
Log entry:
1h01m41s
